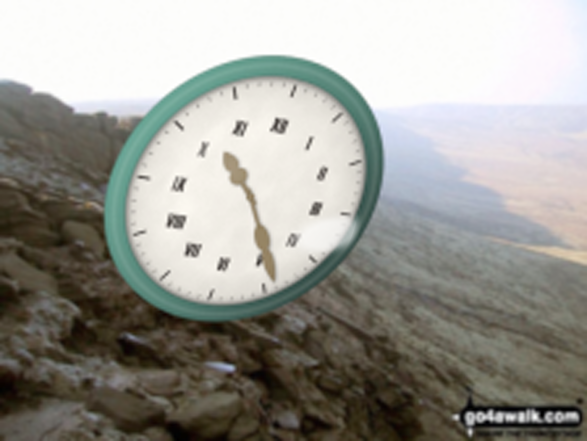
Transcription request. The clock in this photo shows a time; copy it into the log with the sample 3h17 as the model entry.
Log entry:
10h24
